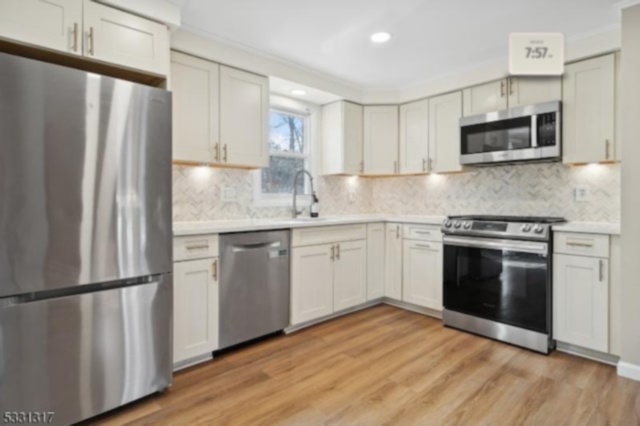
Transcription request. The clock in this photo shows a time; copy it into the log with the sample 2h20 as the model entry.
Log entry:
7h57
